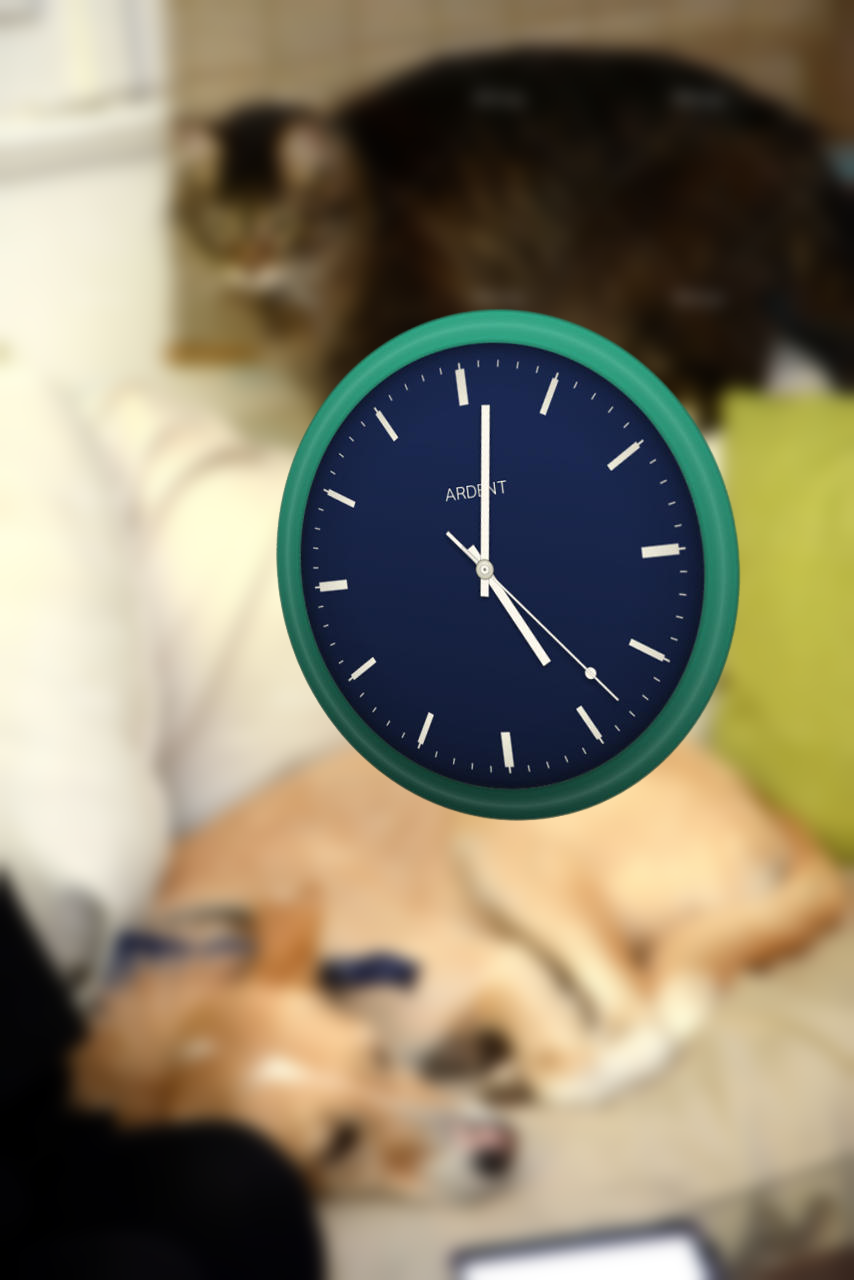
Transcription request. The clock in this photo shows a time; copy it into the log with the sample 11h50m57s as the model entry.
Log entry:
5h01m23s
